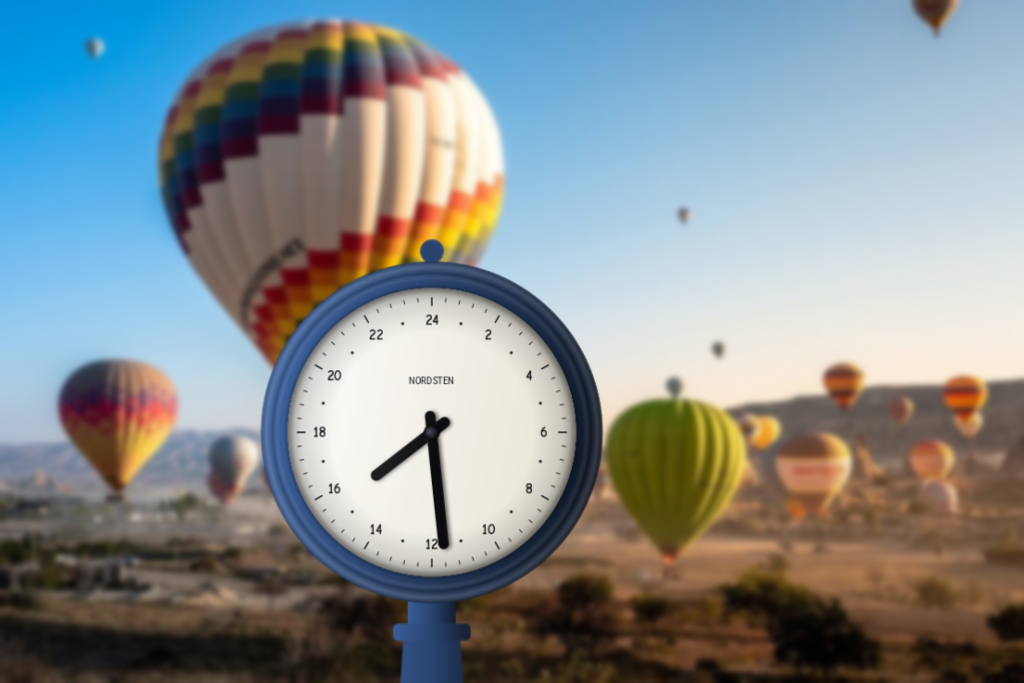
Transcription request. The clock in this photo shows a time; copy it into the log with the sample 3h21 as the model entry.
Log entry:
15h29
